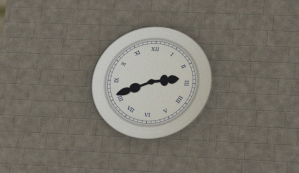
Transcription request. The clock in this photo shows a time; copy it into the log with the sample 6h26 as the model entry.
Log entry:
2h41
